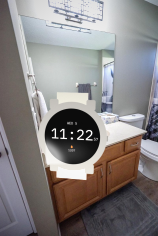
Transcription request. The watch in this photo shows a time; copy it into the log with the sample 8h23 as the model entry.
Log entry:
11h22
